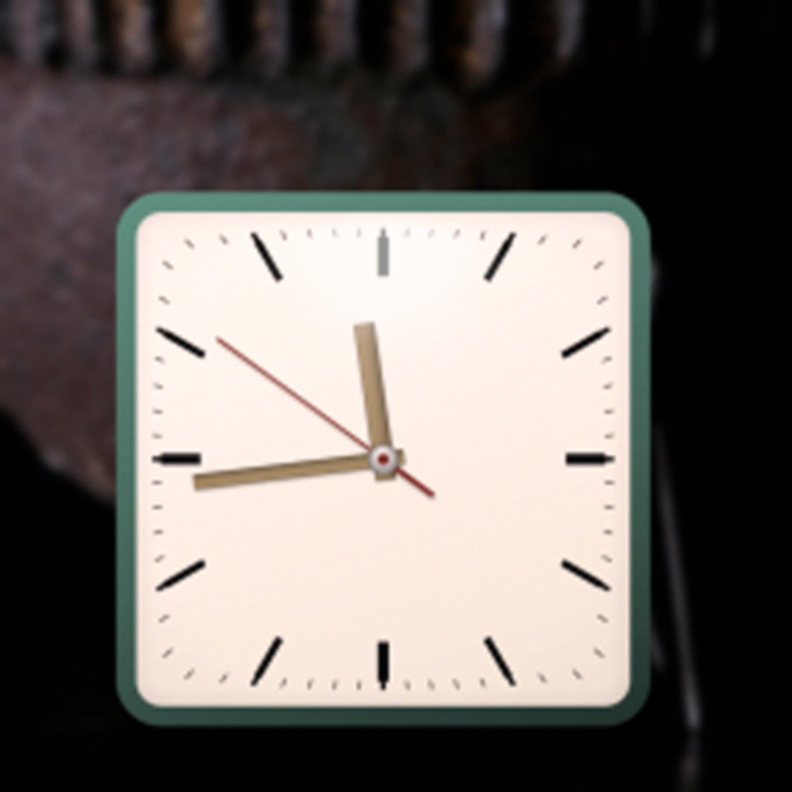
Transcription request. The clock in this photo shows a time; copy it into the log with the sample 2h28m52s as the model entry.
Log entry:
11h43m51s
